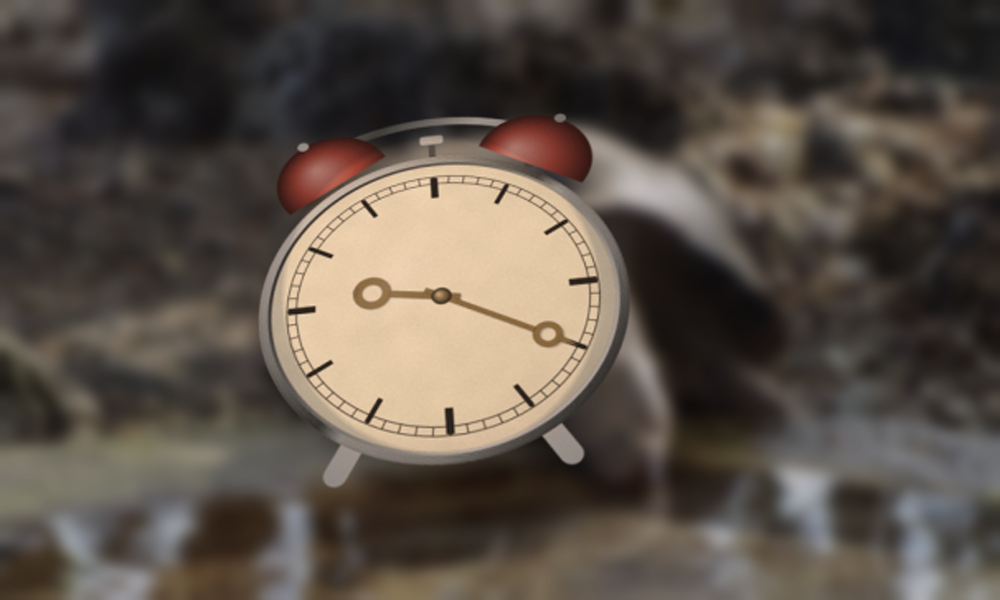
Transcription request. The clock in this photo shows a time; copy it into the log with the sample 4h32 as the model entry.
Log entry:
9h20
